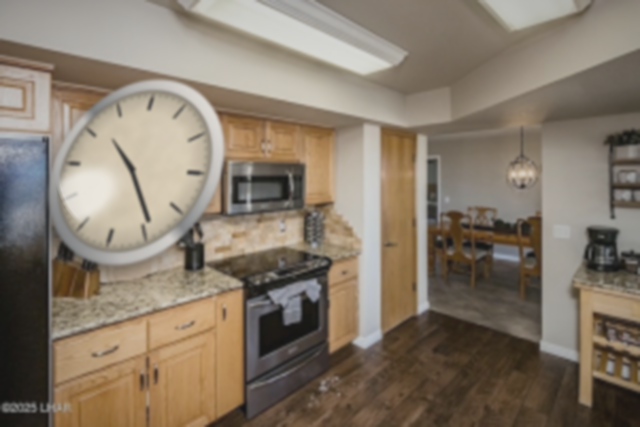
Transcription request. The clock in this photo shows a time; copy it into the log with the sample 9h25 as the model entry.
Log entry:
10h24
